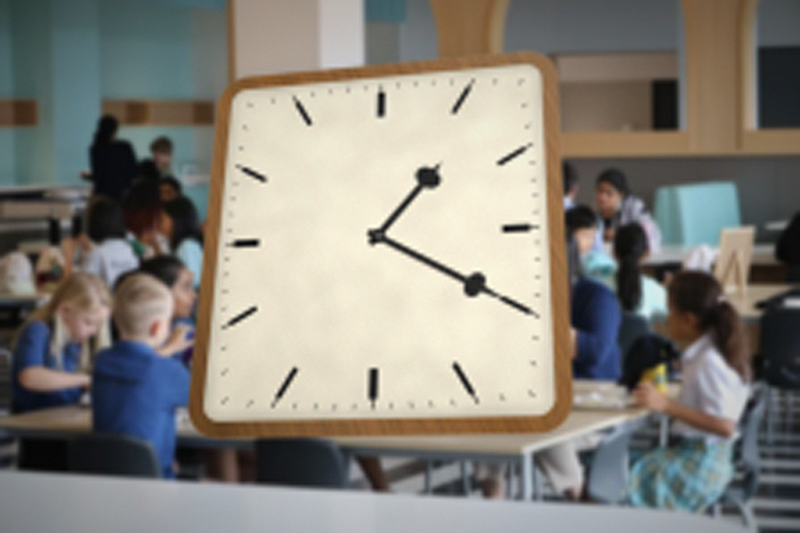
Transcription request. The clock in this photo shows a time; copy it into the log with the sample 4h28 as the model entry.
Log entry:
1h20
